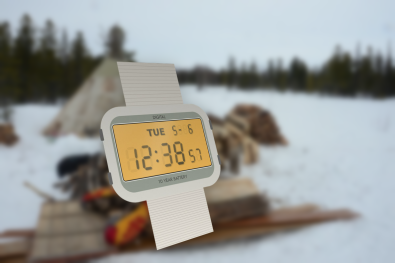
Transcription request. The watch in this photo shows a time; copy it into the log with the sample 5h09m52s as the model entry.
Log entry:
12h38m57s
